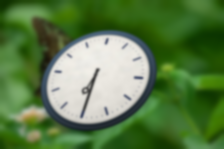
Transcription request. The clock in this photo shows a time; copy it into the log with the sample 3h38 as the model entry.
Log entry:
6h30
